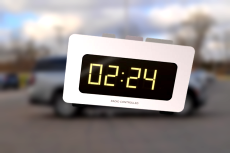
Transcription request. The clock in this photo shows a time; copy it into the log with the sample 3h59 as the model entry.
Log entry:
2h24
